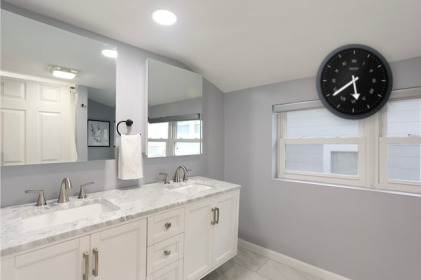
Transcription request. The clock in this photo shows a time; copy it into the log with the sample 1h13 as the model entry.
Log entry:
5h39
